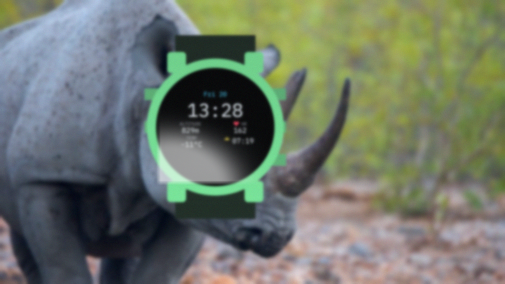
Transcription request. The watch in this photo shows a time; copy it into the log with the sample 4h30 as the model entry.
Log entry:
13h28
